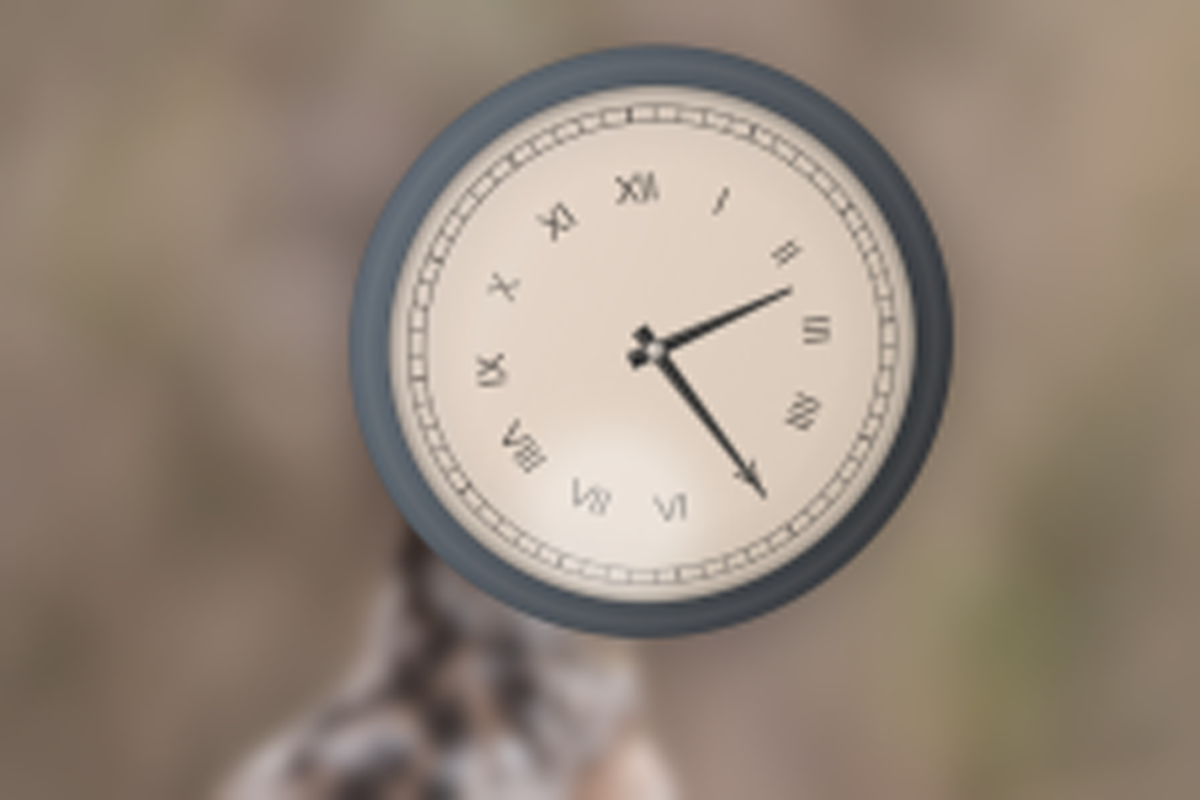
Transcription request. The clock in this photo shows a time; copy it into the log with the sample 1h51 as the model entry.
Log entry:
2h25
